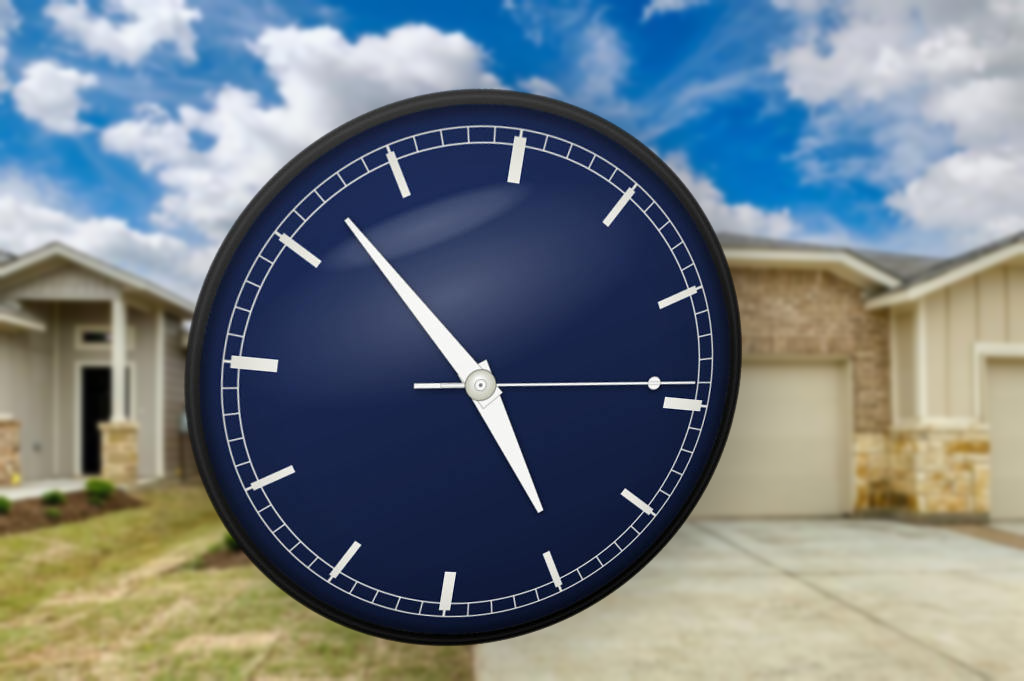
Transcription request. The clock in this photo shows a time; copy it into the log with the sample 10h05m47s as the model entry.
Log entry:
4h52m14s
